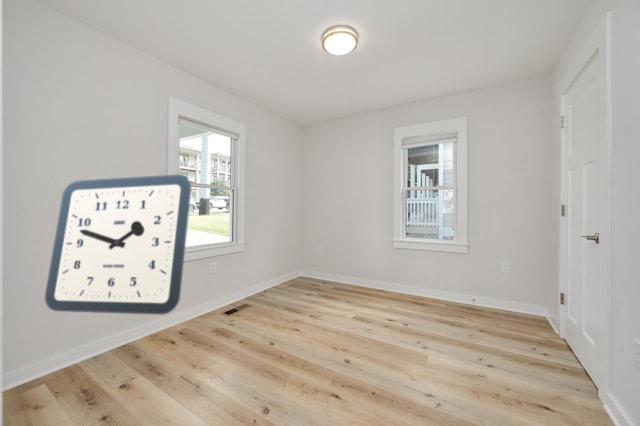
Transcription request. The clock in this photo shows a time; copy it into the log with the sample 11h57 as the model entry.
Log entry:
1h48
